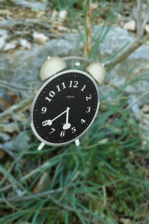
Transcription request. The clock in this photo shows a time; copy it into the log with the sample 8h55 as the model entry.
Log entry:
5h39
